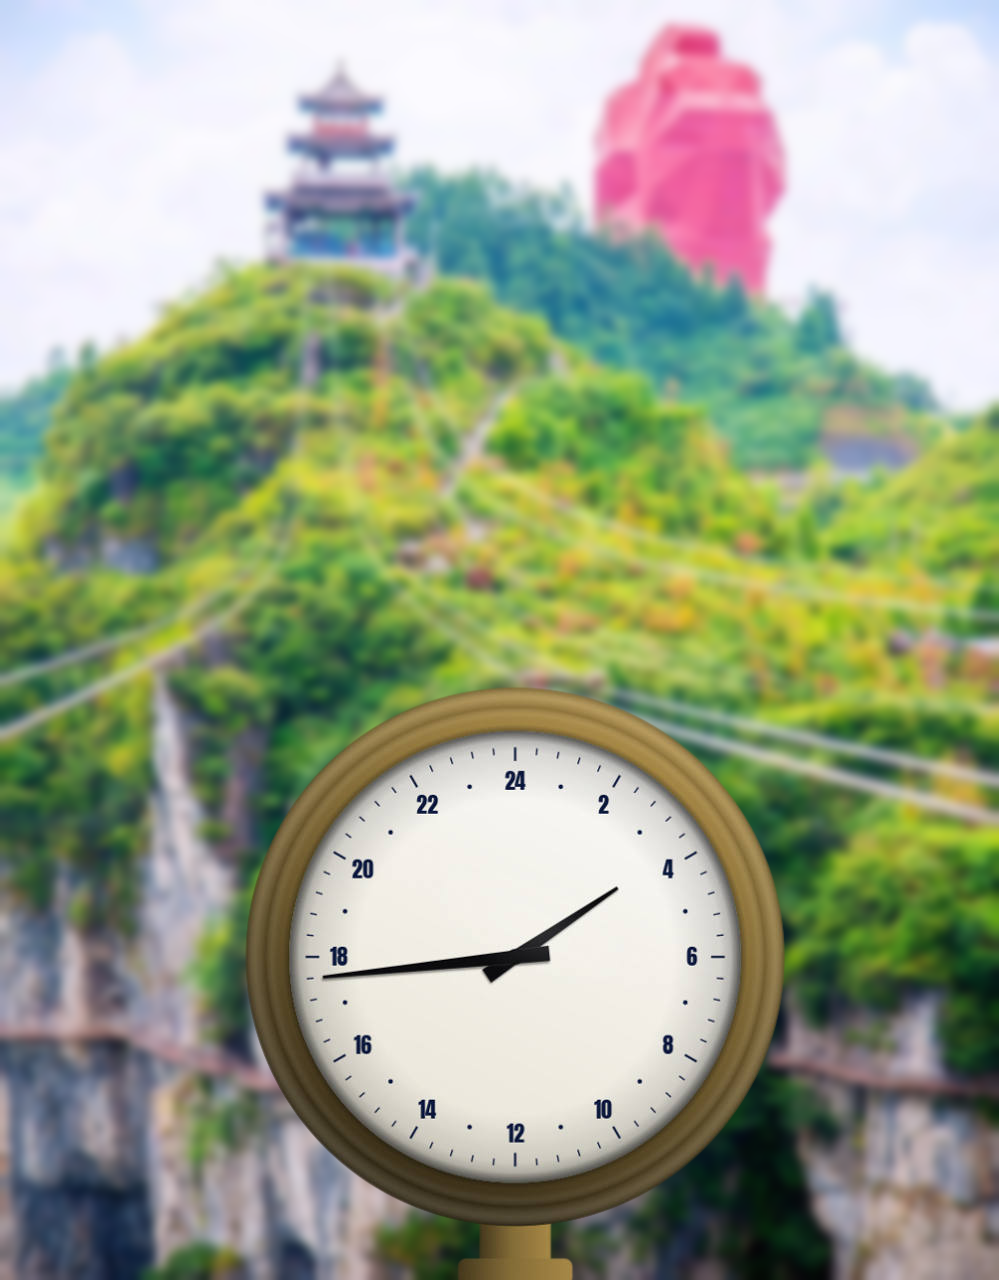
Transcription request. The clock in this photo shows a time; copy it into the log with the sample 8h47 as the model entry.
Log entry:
3h44
